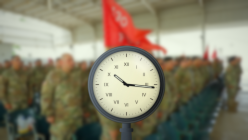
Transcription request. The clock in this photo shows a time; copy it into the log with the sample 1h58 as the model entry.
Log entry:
10h16
